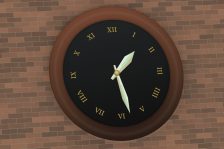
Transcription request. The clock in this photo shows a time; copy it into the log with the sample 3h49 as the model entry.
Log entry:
1h28
